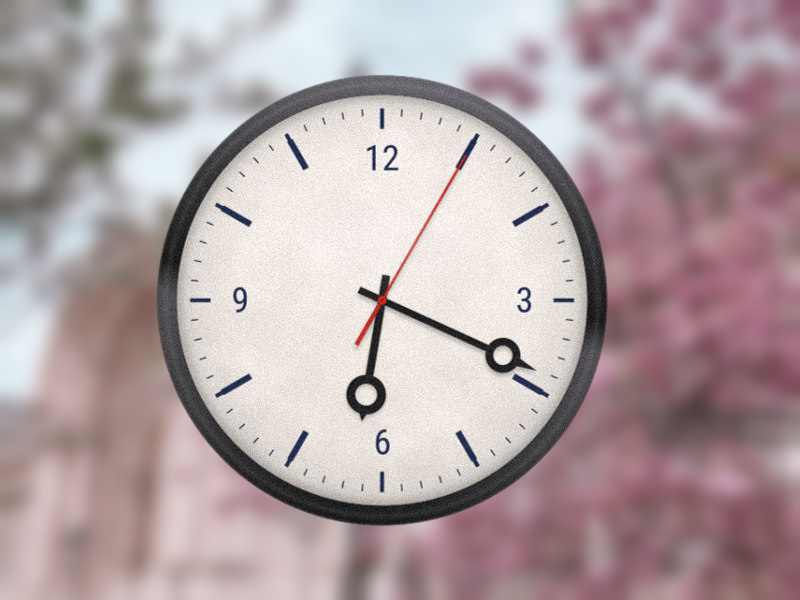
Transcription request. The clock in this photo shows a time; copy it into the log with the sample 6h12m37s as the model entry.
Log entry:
6h19m05s
